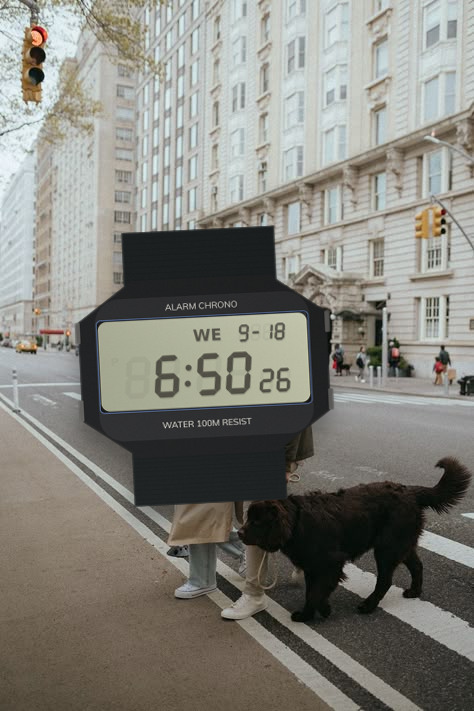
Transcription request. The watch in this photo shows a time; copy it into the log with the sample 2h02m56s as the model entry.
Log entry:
6h50m26s
